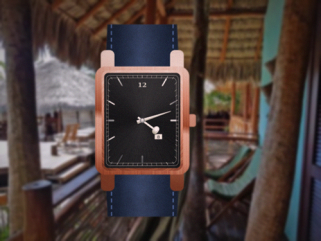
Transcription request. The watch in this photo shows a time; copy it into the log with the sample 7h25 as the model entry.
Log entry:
4h12
